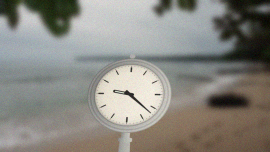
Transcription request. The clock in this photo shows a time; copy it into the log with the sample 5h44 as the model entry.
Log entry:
9h22
